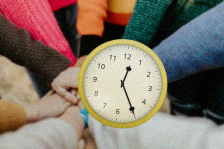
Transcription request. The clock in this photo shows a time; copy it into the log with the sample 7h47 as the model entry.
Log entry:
12h25
